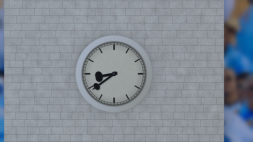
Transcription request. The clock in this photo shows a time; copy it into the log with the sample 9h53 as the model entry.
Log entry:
8h39
